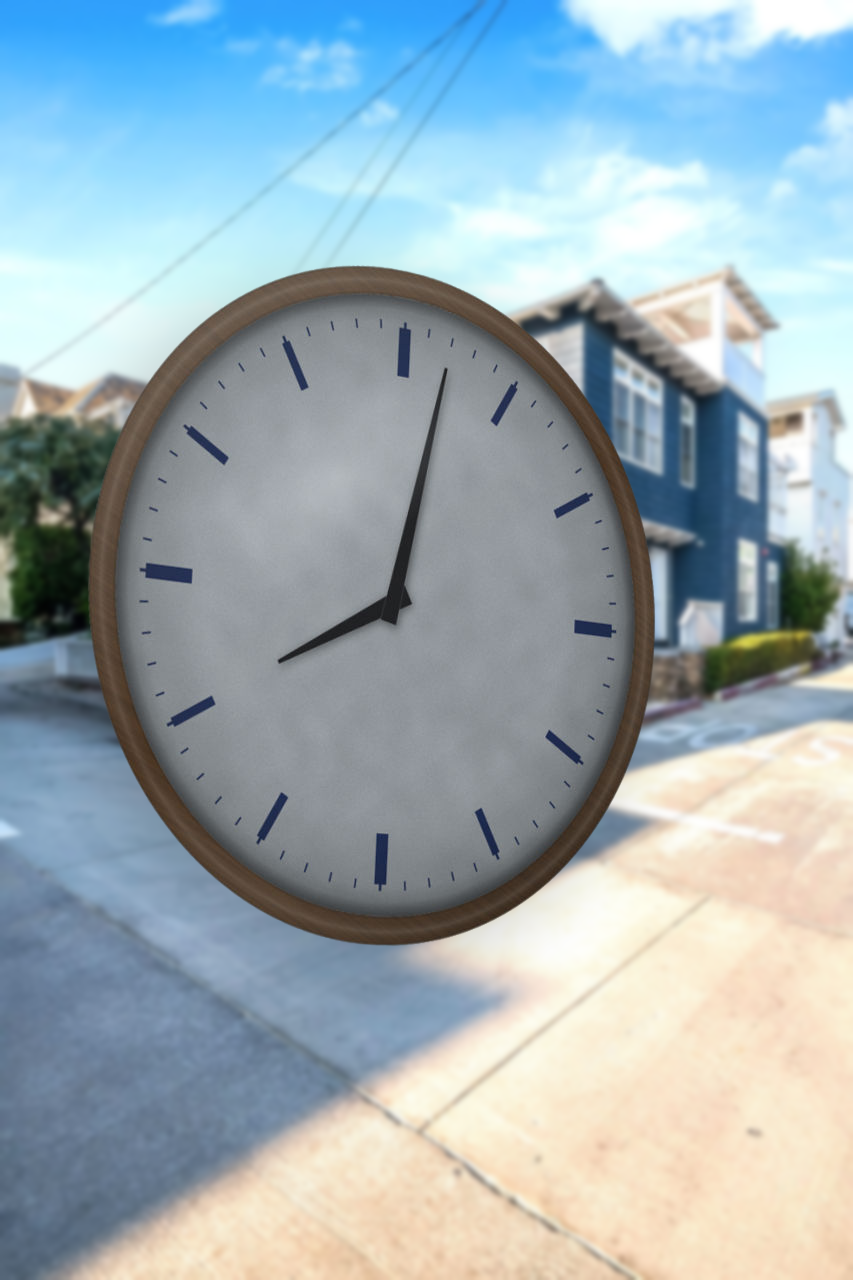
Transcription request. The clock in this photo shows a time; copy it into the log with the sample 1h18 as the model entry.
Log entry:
8h02
